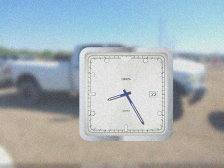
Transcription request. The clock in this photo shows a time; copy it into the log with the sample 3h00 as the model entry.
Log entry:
8h25
